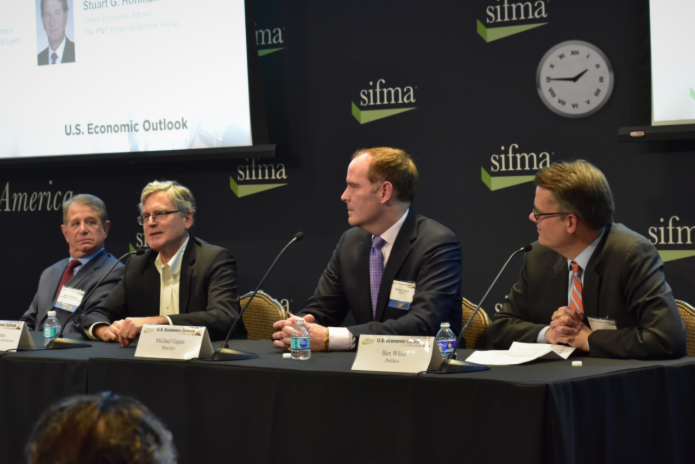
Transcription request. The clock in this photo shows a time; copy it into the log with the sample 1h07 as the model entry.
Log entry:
1h45
